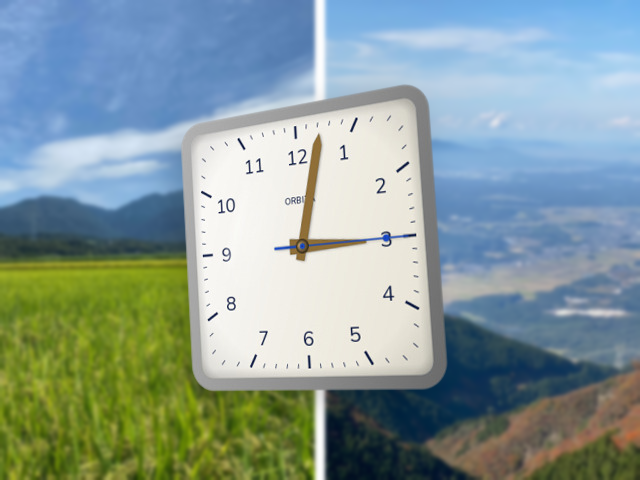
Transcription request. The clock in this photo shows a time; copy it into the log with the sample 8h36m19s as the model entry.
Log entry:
3h02m15s
